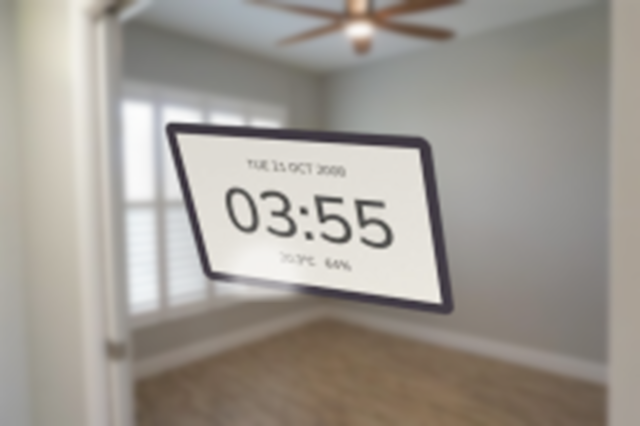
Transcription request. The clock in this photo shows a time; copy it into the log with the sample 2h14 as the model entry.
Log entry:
3h55
